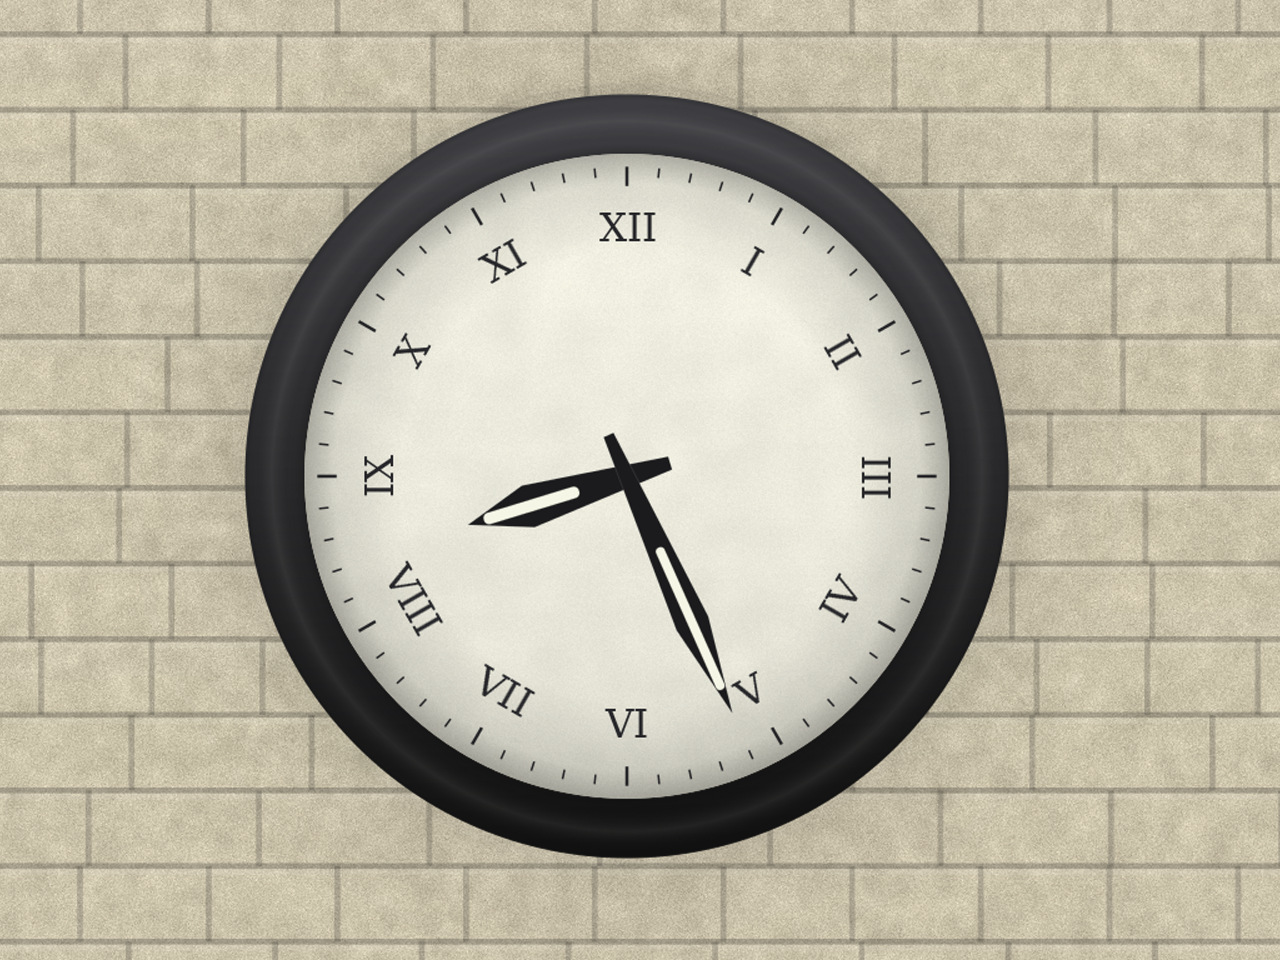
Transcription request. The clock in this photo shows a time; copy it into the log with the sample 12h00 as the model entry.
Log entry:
8h26
